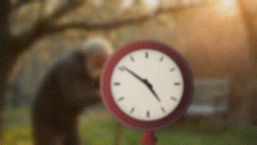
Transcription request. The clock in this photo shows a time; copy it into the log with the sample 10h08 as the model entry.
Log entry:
4h51
